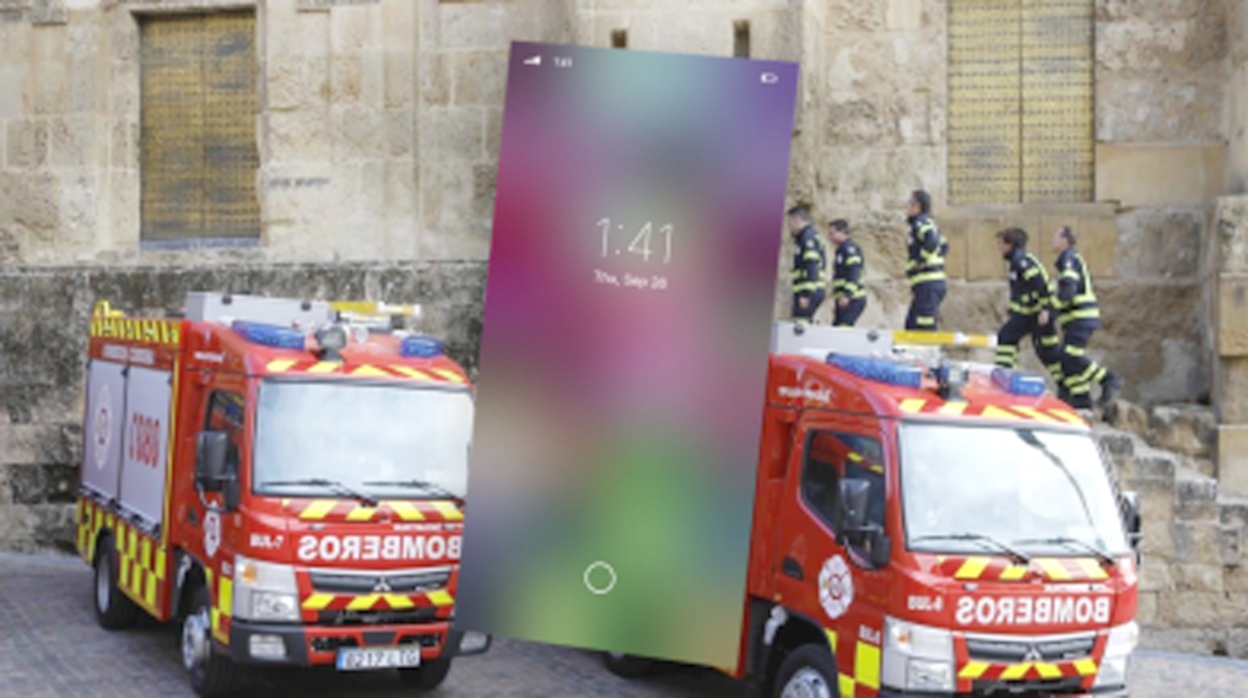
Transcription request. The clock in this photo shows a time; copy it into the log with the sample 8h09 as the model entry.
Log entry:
1h41
